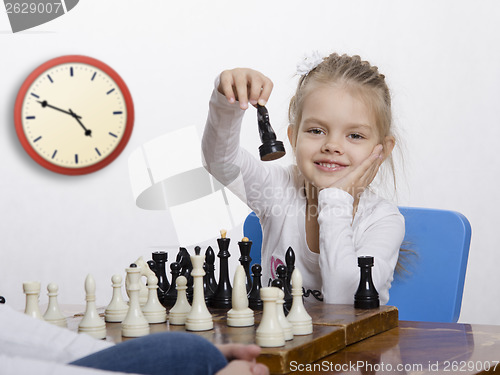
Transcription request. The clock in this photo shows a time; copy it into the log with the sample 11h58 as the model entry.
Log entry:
4h49
